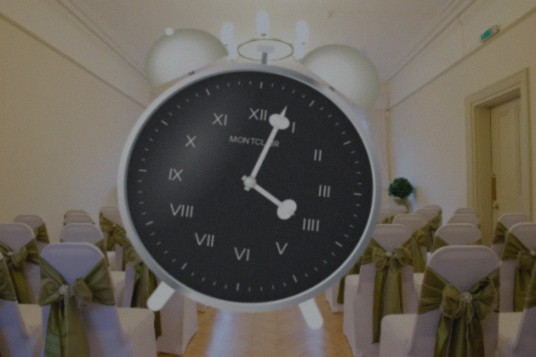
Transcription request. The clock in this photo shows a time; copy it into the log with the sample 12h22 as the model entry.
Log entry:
4h03
